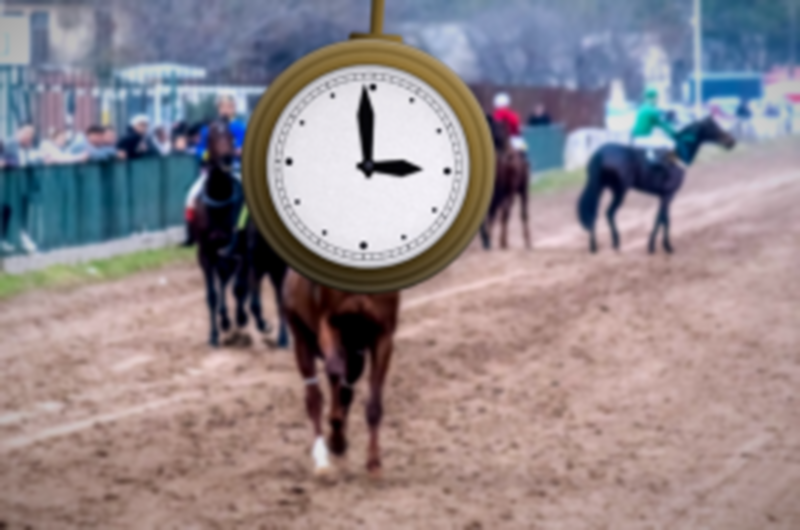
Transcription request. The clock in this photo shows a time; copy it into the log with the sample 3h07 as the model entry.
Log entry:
2h59
